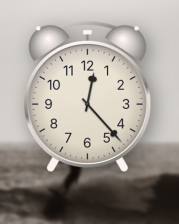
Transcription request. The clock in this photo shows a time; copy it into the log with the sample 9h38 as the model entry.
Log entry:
12h23
